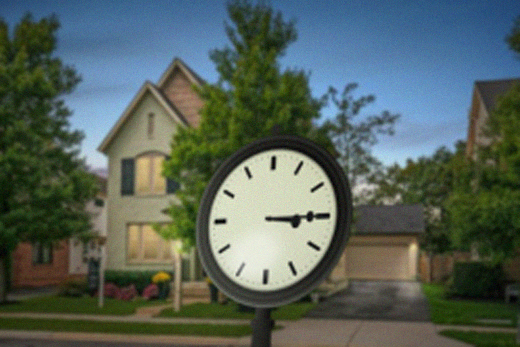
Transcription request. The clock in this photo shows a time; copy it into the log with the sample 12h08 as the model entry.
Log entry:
3h15
